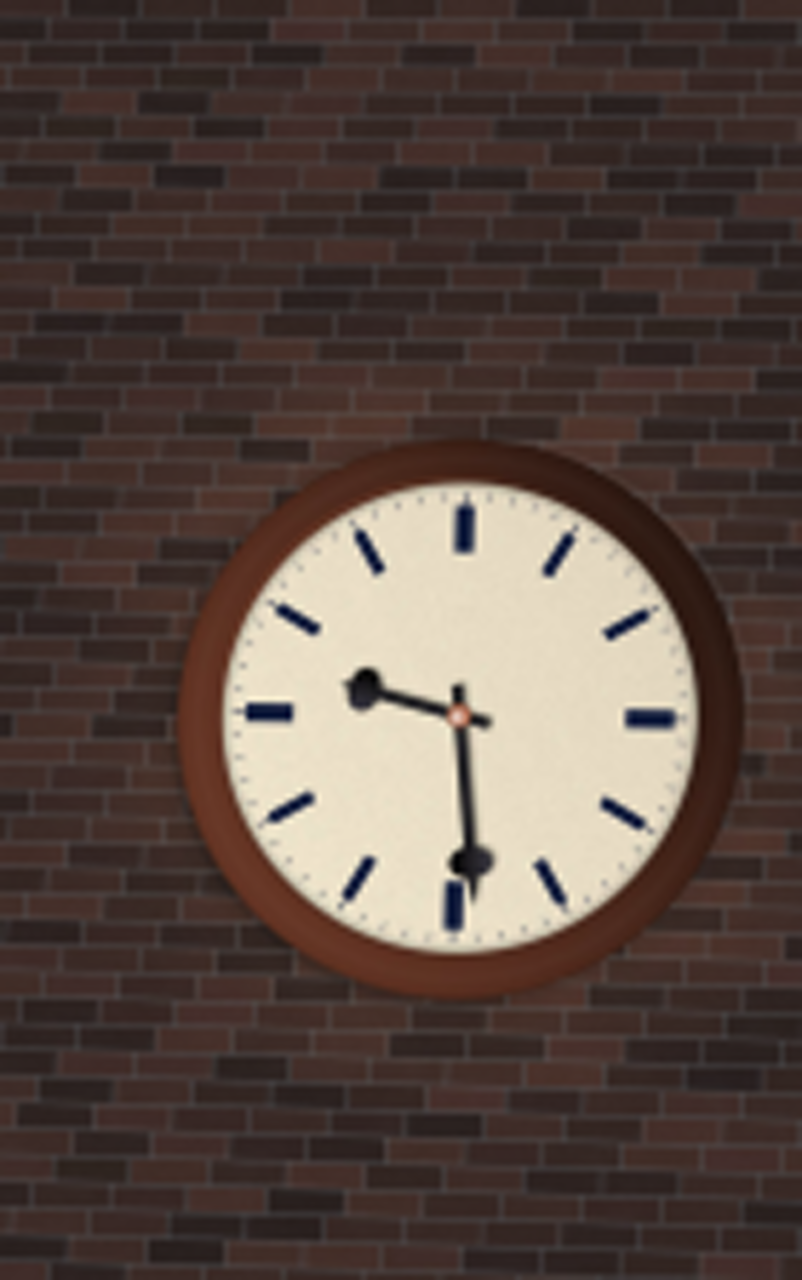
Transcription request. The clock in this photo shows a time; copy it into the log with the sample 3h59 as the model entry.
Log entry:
9h29
